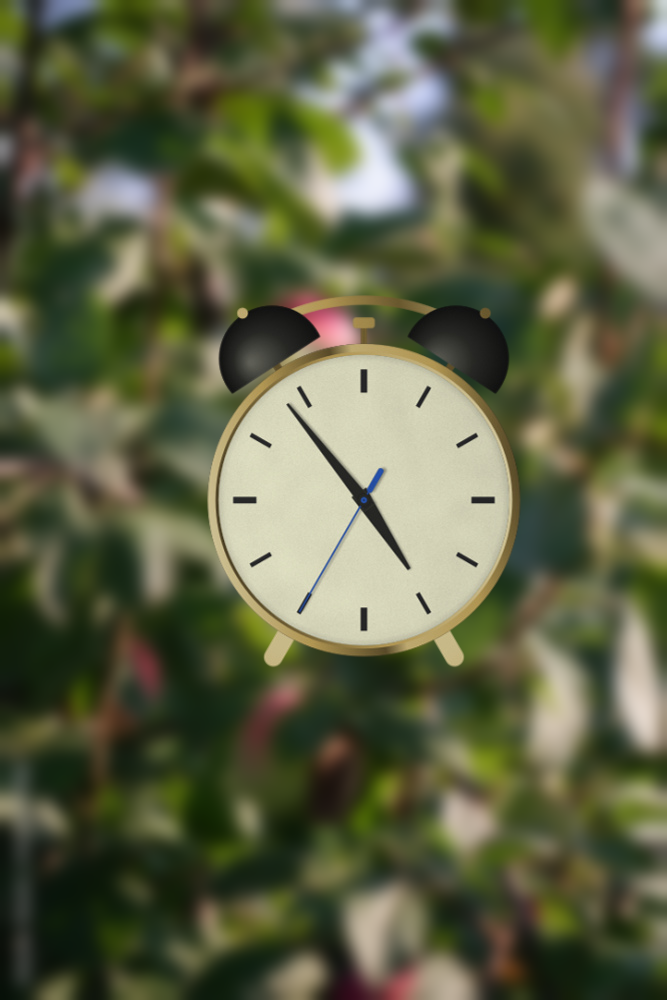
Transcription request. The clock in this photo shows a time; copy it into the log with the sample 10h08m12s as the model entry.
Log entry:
4h53m35s
